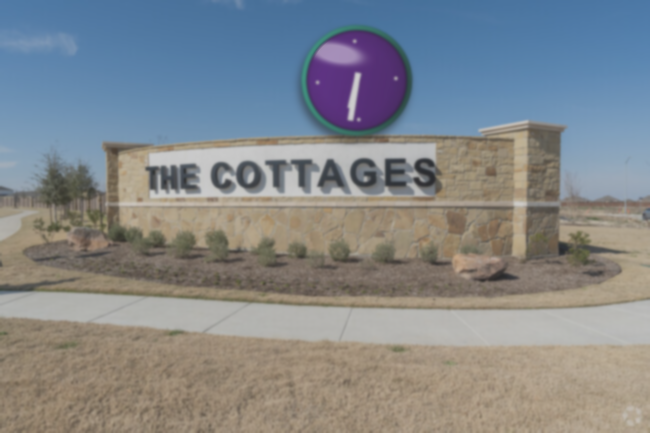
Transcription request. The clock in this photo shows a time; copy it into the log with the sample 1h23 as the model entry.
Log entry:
6h32
